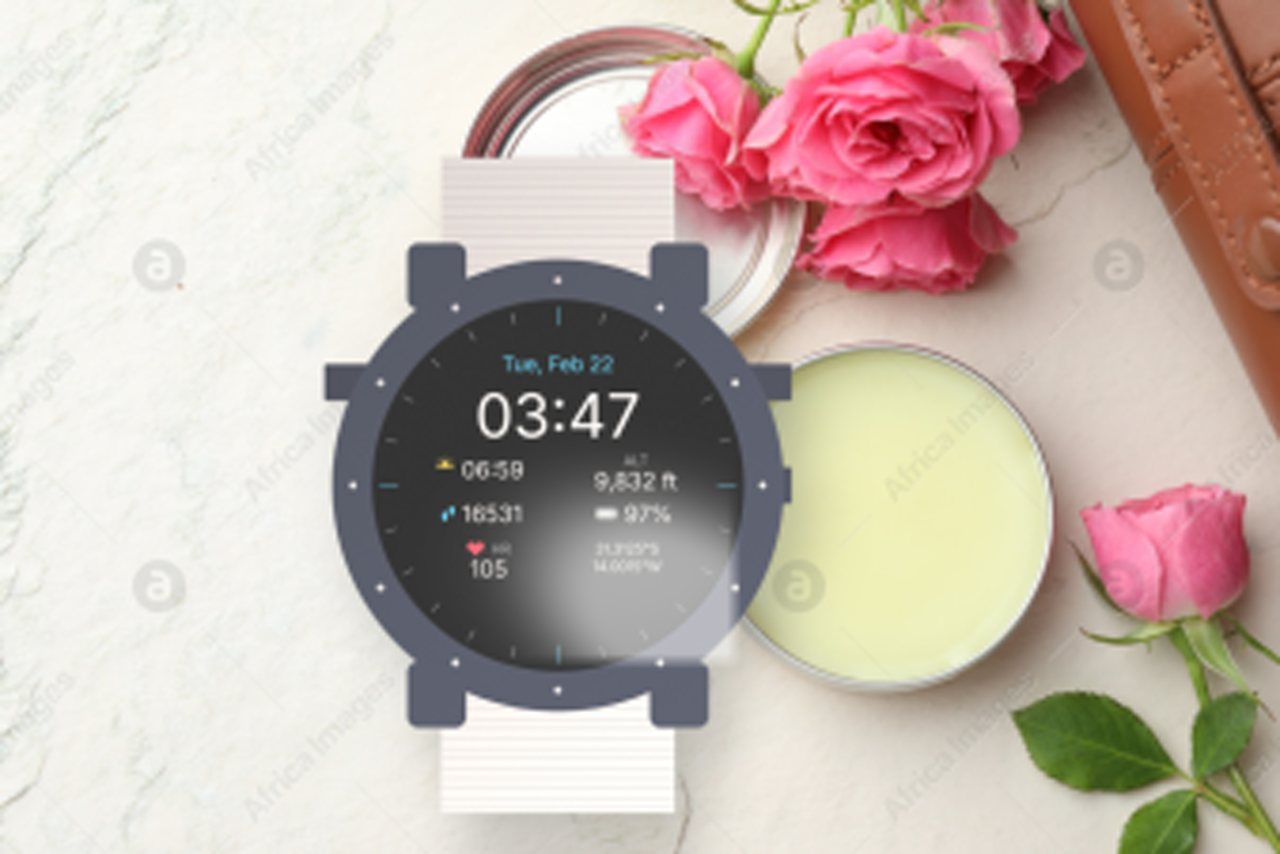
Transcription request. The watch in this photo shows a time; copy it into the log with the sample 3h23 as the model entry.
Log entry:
3h47
